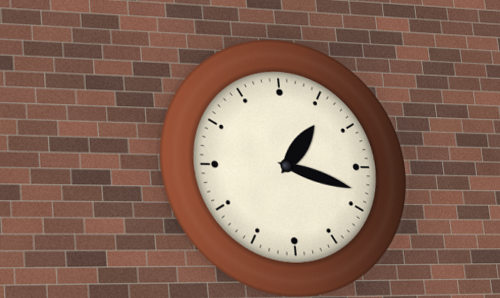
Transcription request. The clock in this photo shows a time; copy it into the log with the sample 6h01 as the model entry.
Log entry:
1h18
